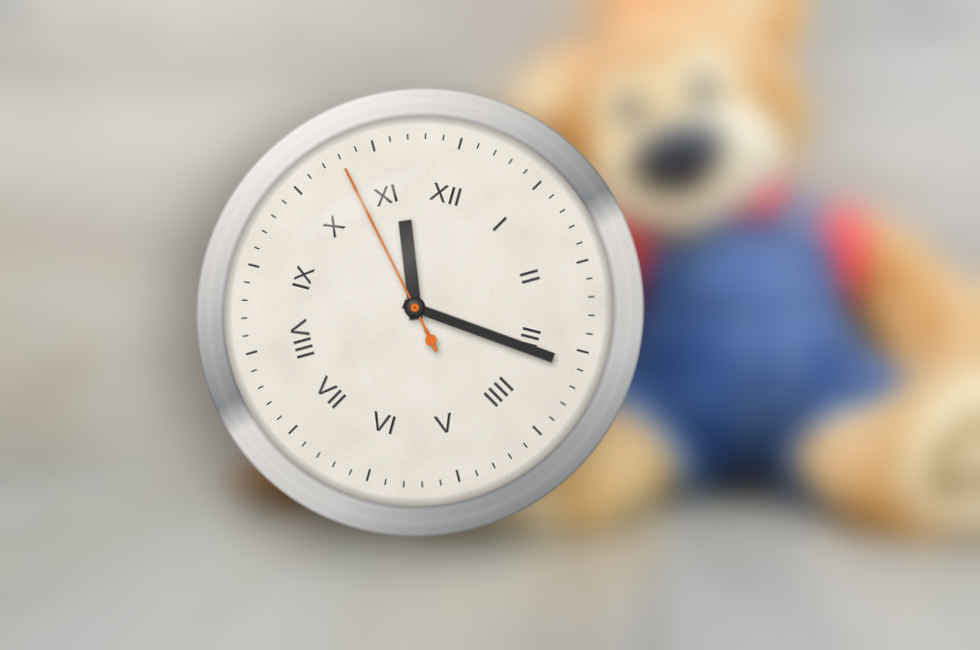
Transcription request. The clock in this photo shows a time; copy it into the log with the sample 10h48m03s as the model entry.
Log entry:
11h15m53s
